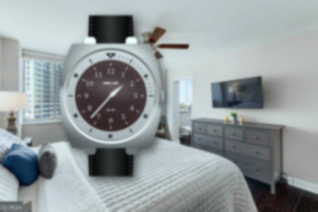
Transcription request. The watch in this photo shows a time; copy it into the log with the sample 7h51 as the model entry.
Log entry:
1h37
